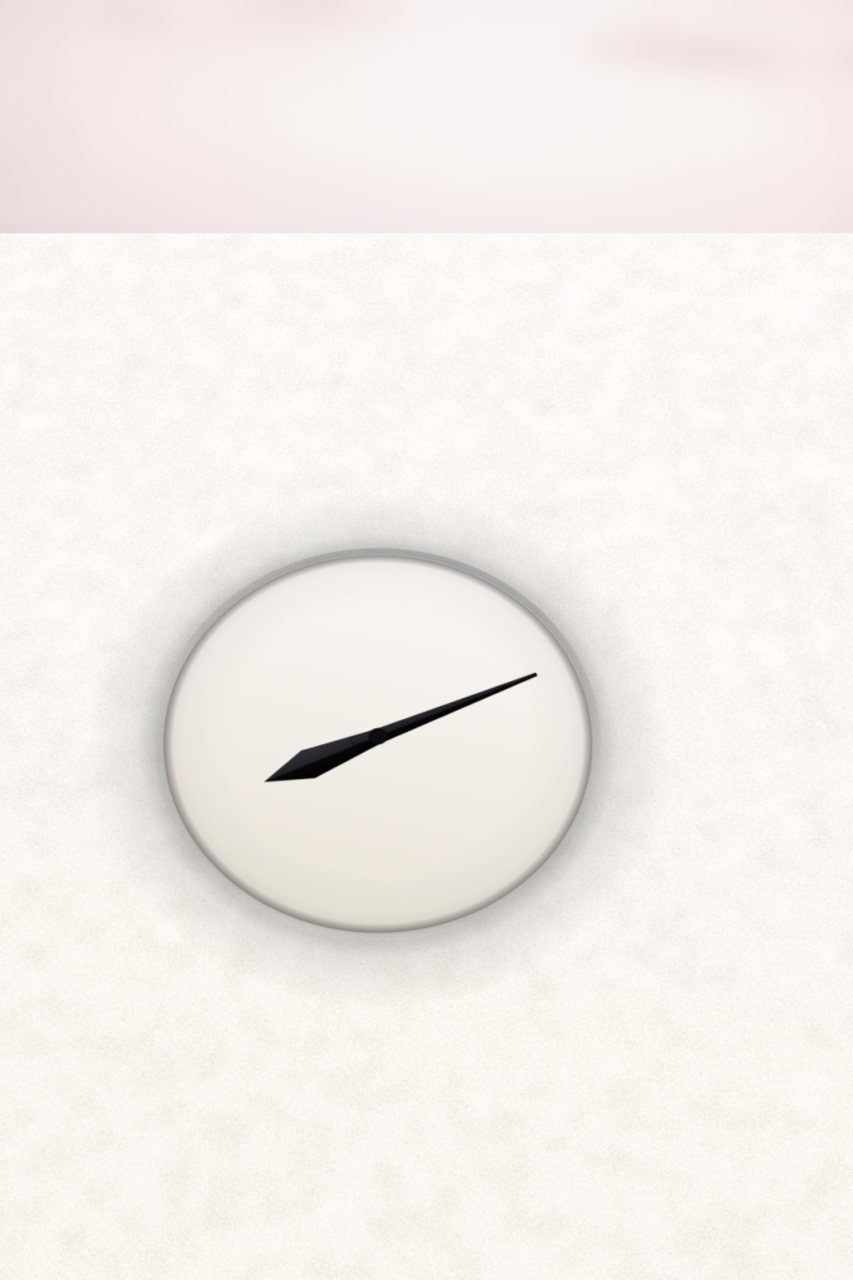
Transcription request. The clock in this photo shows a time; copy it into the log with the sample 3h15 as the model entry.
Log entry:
8h11
